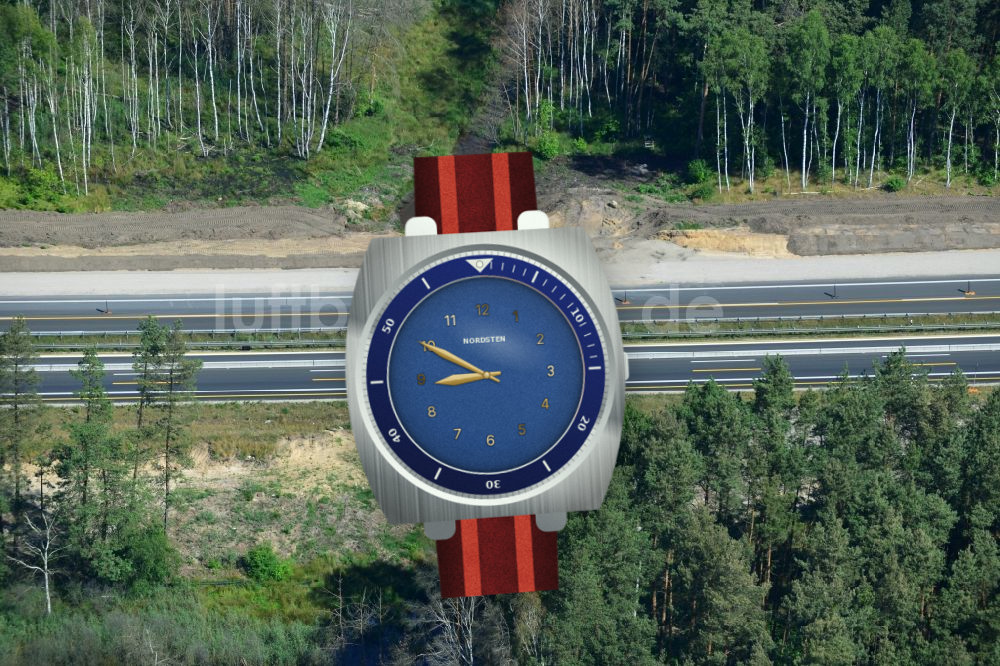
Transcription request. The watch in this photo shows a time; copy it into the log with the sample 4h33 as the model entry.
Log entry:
8h50
